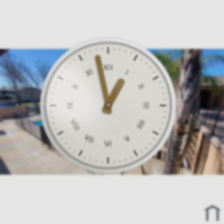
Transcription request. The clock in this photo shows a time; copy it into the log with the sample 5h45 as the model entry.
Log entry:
12h58
